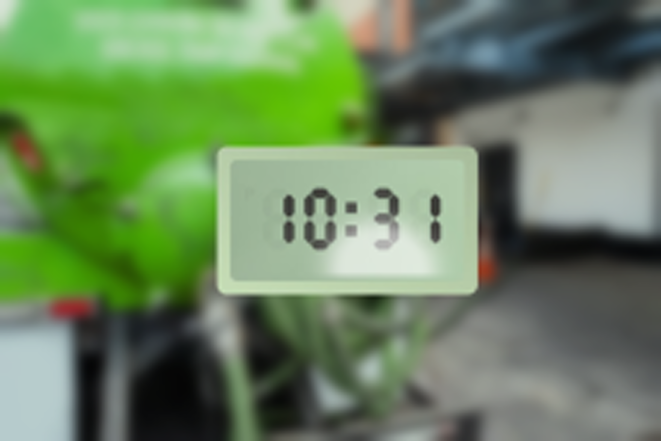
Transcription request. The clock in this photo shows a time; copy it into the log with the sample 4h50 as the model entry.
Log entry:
10h31
